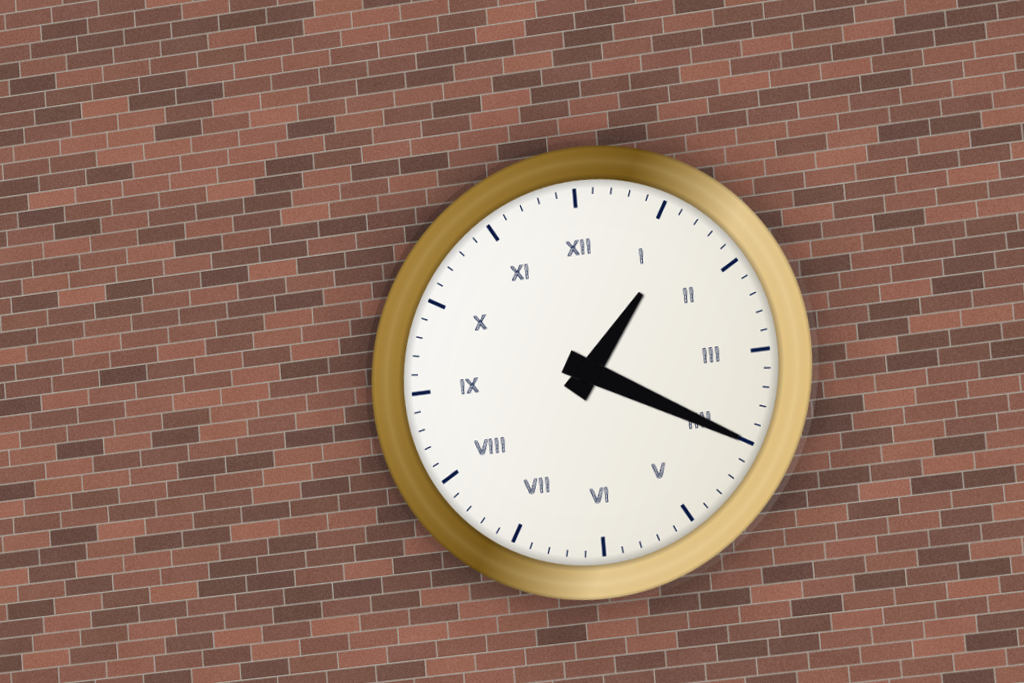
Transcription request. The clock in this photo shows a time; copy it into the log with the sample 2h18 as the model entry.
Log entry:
1h20
